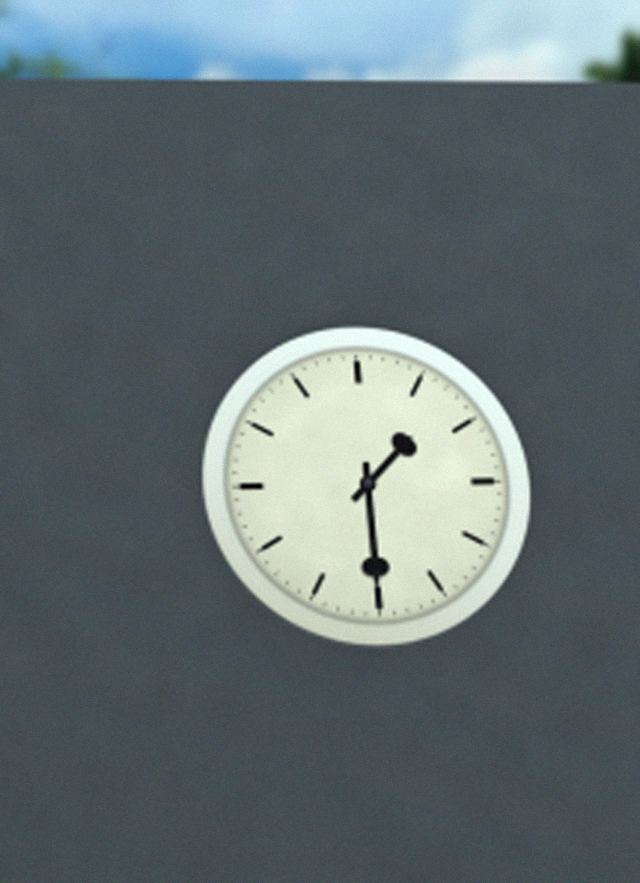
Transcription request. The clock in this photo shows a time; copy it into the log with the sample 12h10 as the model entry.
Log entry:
1h30
